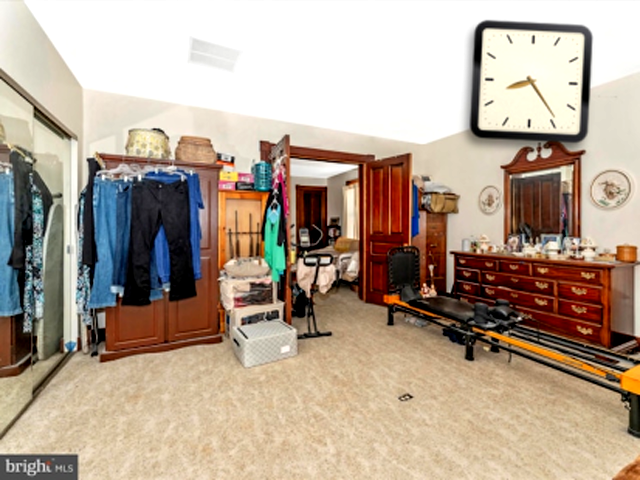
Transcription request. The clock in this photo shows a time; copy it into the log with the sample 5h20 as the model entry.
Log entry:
8h24
